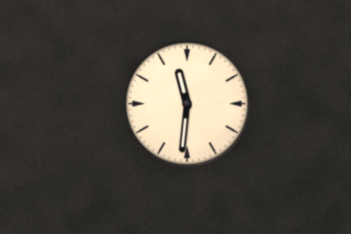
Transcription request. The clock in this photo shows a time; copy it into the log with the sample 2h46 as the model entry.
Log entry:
11h31
